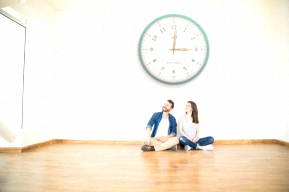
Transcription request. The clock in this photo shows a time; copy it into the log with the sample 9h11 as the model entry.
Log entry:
3h01
